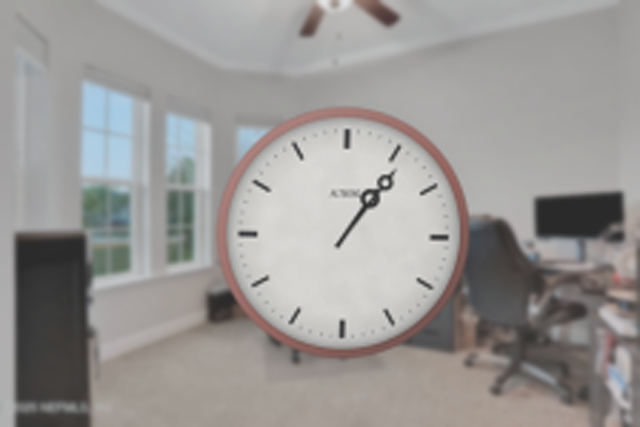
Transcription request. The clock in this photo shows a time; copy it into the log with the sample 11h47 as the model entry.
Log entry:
1h06
